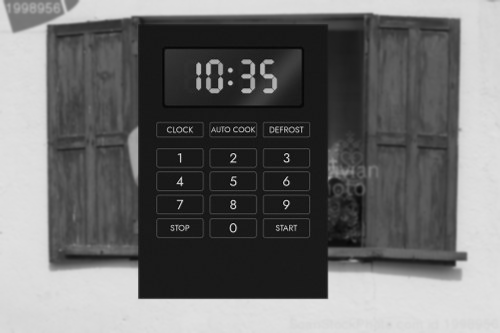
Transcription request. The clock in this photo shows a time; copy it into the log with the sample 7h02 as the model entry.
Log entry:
10h35
